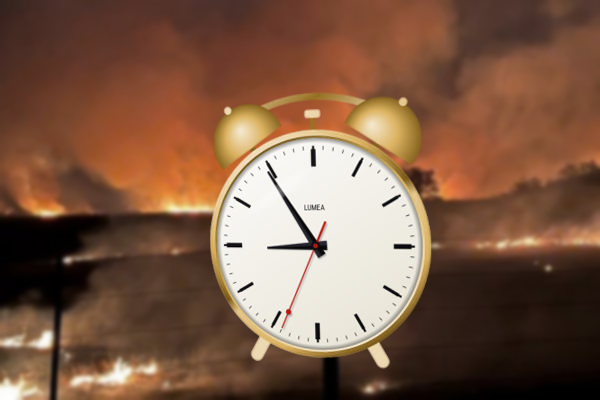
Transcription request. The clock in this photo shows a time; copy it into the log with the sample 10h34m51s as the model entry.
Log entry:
8h54m34s
